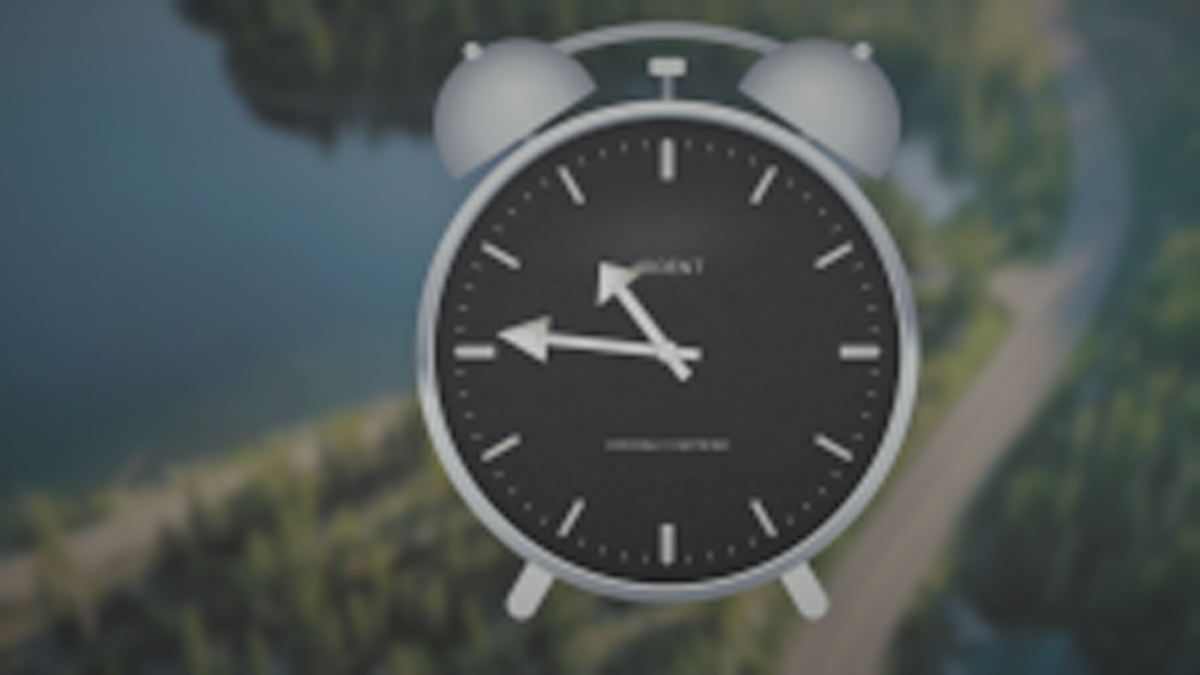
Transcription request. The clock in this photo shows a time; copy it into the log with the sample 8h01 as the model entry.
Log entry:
10h46
